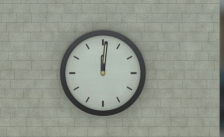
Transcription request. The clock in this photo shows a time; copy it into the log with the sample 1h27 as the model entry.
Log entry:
12h01
